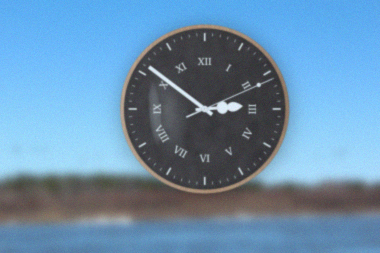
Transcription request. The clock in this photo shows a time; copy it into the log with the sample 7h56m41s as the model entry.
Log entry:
2h51m11s
